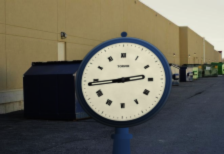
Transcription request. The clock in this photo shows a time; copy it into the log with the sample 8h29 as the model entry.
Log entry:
2h44
